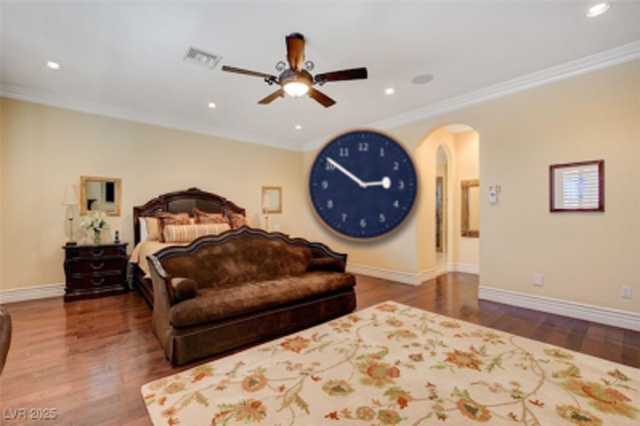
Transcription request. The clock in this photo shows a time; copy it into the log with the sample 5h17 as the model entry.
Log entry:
2h51
